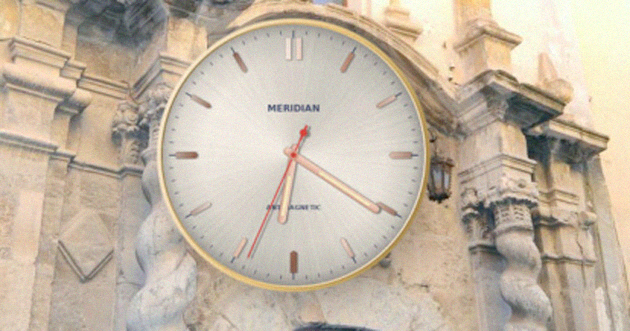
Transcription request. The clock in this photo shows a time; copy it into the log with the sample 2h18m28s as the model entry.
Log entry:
6h20m34s
